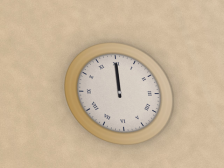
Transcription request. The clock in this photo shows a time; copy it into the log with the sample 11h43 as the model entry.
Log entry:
12h00
